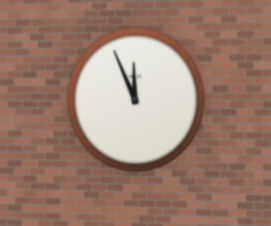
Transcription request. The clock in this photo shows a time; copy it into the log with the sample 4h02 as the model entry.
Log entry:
11h56
